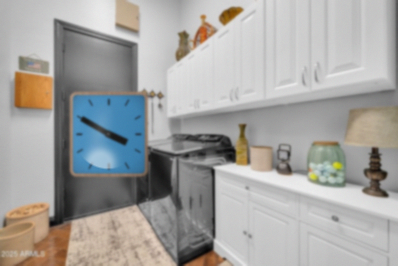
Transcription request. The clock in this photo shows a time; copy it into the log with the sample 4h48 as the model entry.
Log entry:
3h50
